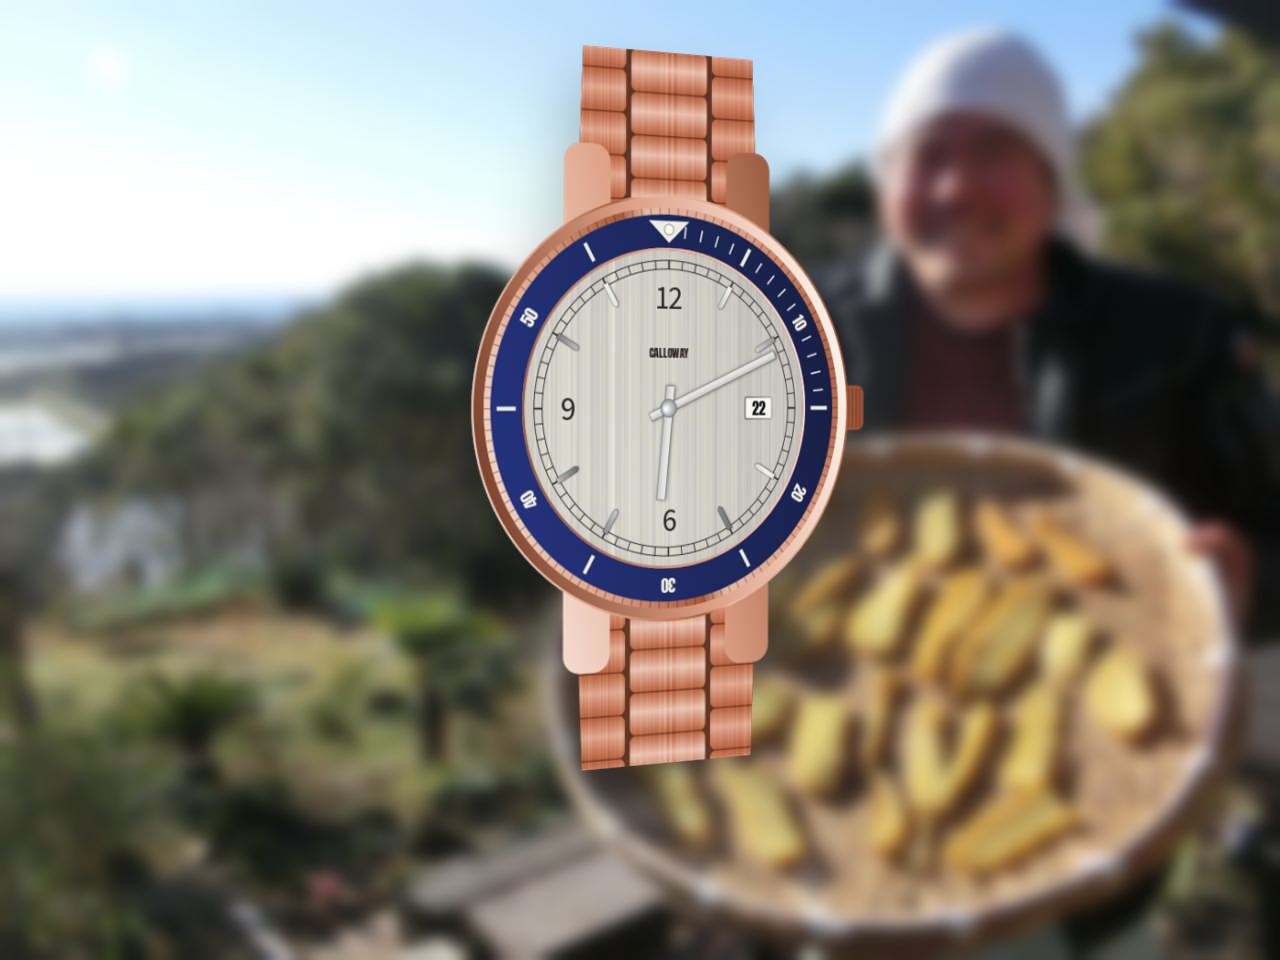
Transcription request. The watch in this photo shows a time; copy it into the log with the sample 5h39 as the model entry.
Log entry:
6h11
